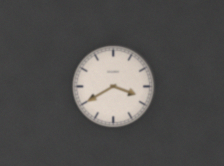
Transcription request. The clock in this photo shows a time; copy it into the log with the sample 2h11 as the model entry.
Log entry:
3h40
